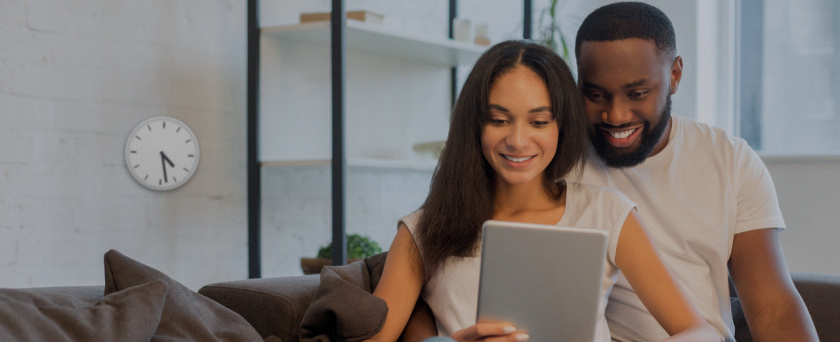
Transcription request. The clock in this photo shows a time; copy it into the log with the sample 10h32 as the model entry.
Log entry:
4h28
